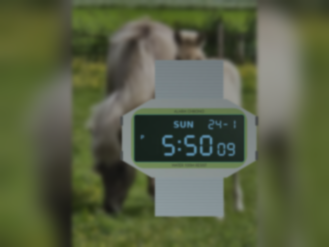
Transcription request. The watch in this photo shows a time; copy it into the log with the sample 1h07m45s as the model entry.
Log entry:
5h50m09s
